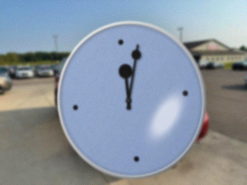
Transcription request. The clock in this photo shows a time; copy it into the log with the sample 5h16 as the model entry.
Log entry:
12h03
